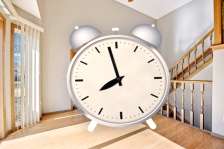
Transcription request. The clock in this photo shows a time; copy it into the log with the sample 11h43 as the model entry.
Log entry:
7h58
